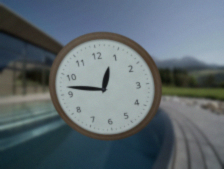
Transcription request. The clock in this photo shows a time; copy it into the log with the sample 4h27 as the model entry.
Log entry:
12h47
